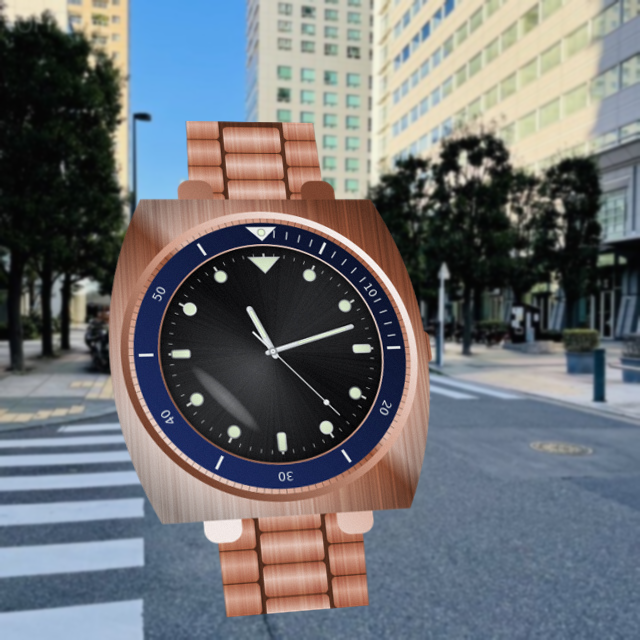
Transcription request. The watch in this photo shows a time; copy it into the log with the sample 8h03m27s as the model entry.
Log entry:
11h12m23s
